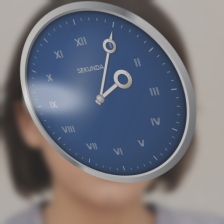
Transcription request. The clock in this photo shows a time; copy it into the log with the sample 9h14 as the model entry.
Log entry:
2h05
